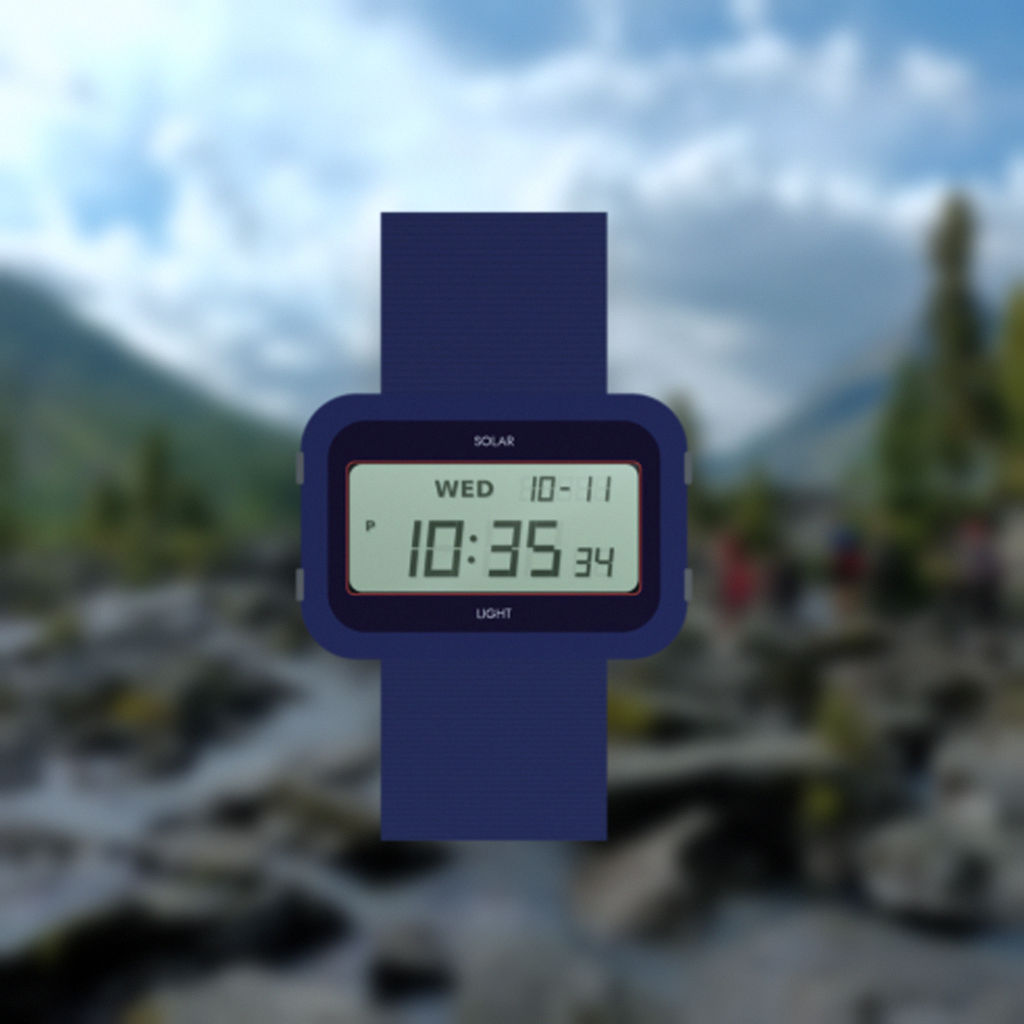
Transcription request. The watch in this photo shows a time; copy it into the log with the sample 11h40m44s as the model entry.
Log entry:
10h35m34s
